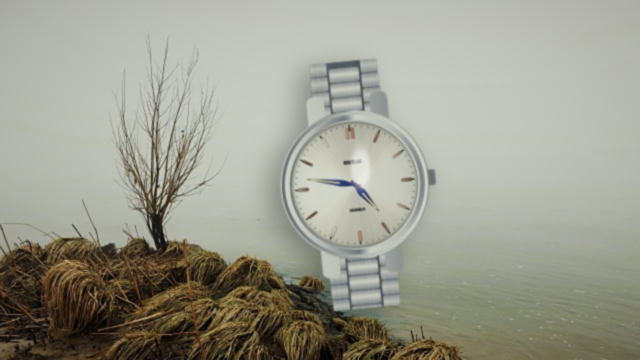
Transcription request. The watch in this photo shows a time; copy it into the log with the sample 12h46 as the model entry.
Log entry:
4h47
